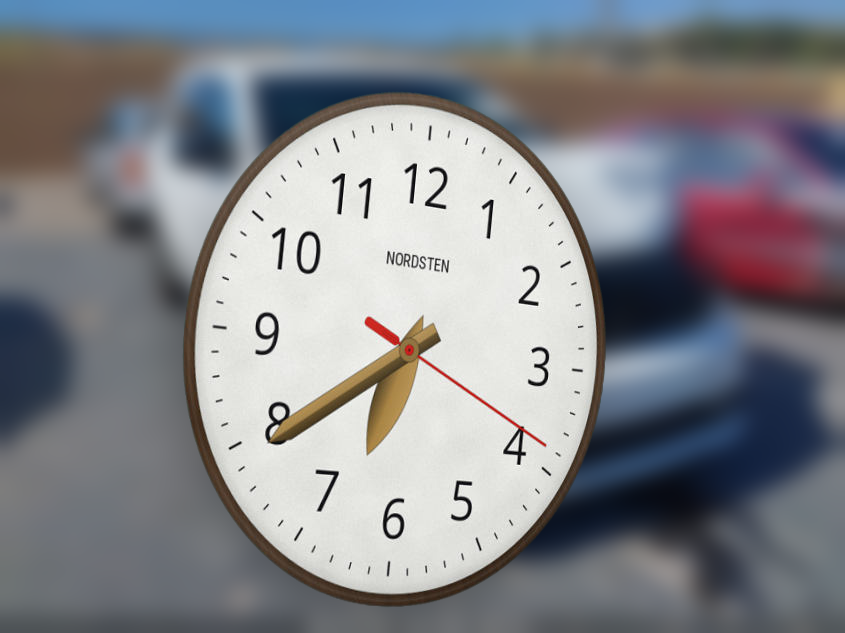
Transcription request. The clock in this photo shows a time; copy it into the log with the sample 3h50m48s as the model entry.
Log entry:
6h39m19s
